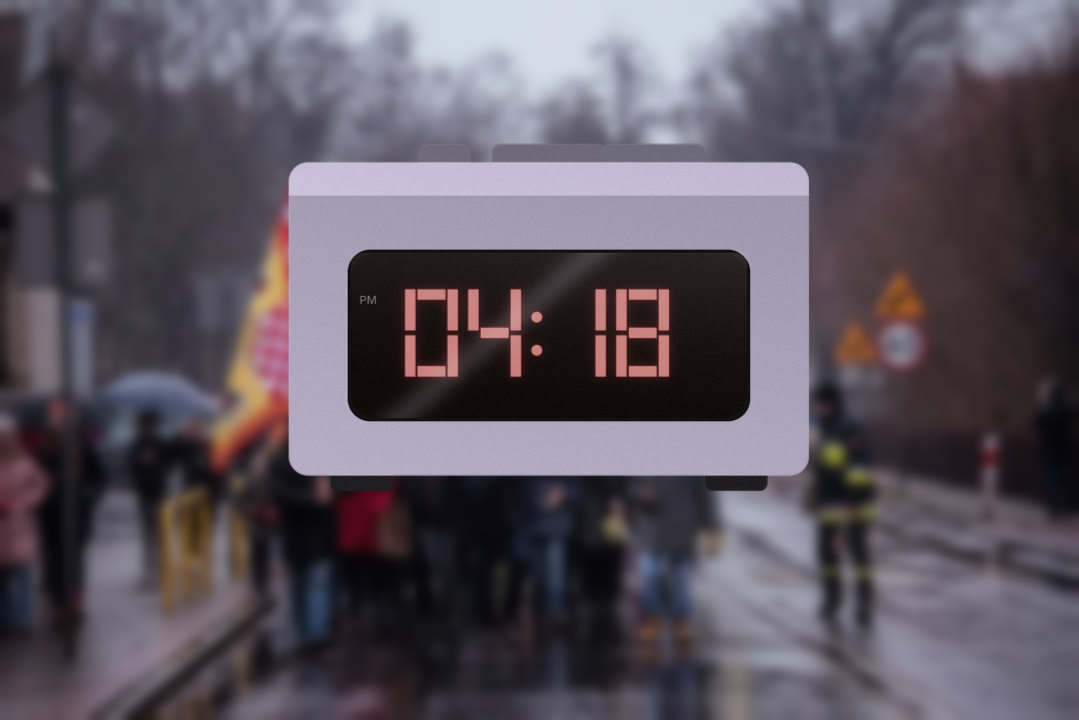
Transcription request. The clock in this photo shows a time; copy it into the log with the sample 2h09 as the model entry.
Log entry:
4h18
